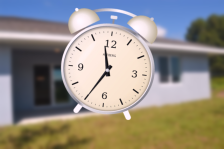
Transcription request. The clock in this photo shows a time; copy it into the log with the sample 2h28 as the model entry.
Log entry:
11h35
